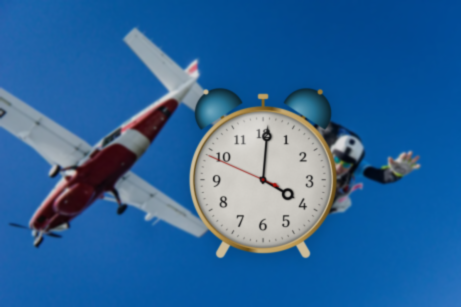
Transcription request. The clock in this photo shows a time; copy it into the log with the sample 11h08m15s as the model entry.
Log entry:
4h00m49s
